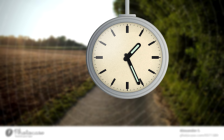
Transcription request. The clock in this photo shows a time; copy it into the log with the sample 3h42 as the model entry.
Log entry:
1h26
